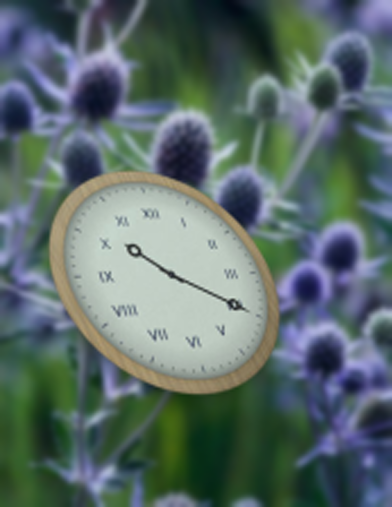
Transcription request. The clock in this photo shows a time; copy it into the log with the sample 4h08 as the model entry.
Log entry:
10h20
